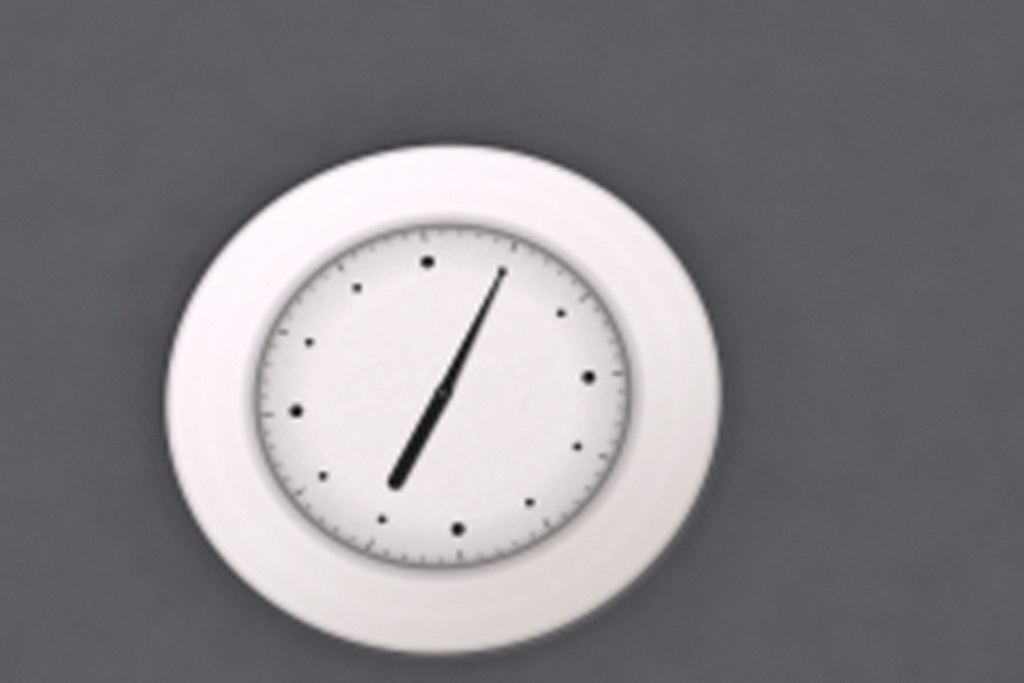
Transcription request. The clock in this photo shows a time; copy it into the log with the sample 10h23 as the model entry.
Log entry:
7h05
